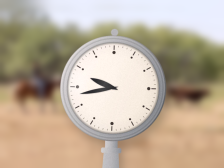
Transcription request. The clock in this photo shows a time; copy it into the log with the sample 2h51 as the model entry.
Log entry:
9h43
